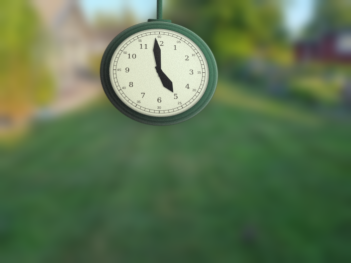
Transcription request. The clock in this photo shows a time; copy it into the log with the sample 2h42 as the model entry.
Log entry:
4h59
